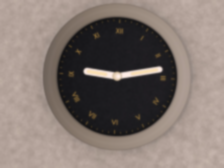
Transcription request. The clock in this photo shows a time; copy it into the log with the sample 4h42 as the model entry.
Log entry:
9h13
